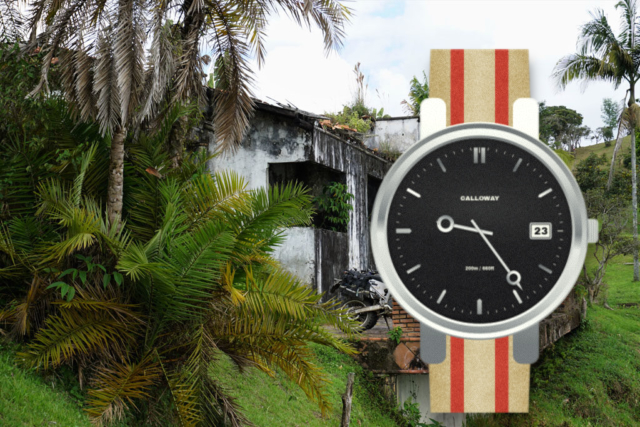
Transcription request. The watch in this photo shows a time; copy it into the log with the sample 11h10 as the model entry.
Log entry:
9h24
